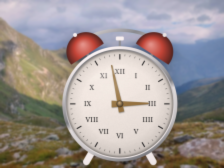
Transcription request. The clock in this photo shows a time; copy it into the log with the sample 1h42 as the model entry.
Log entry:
2h58
